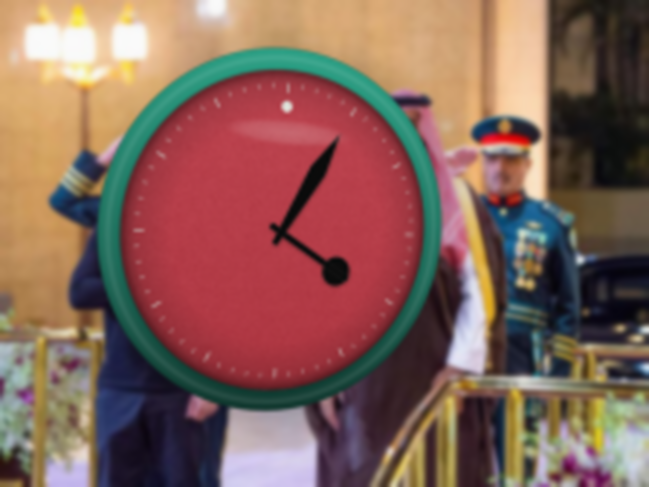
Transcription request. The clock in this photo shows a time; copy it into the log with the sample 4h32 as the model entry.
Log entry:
4h05
